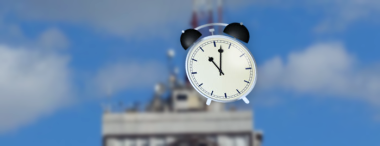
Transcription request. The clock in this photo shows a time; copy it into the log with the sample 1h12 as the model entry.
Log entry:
11h02
